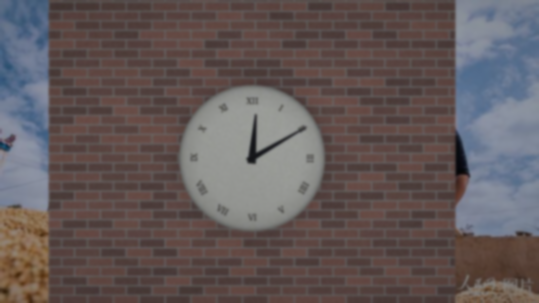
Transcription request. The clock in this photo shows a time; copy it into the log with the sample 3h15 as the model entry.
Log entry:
12h10
